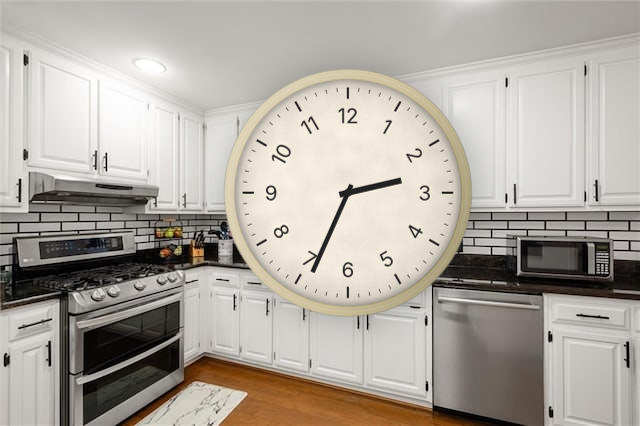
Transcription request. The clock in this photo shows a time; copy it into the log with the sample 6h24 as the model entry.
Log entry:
2h34
